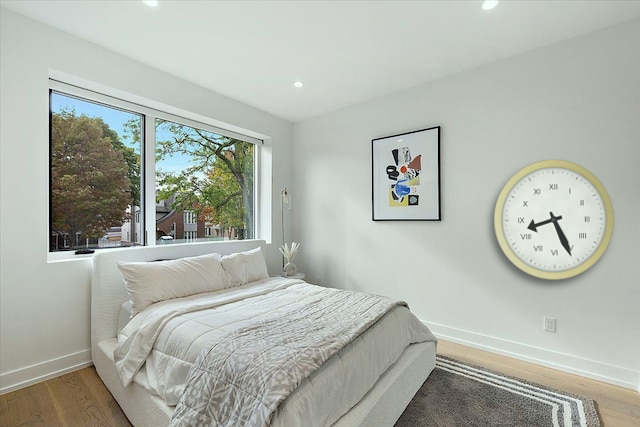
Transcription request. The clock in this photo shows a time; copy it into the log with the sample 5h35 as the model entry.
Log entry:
8h26
